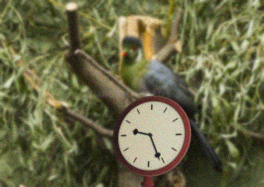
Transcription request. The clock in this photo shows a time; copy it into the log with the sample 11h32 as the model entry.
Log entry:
9h26
